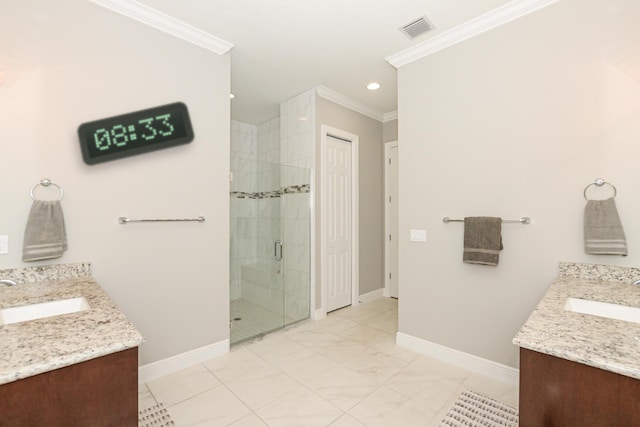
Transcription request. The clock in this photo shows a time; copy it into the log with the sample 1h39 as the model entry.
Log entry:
8h33
